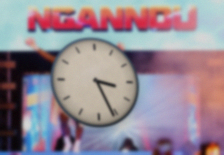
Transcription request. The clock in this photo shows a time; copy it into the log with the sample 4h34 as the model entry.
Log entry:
3h26
